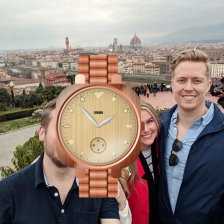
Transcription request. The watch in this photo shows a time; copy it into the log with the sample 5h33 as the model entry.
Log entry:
1h53
